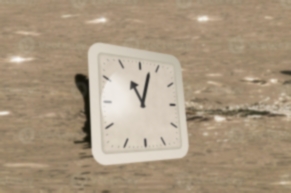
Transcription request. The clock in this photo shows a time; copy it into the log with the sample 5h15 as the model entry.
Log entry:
11h03
